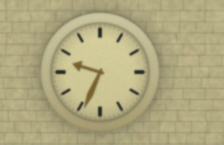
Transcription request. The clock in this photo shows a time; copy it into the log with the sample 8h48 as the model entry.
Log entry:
9h34
